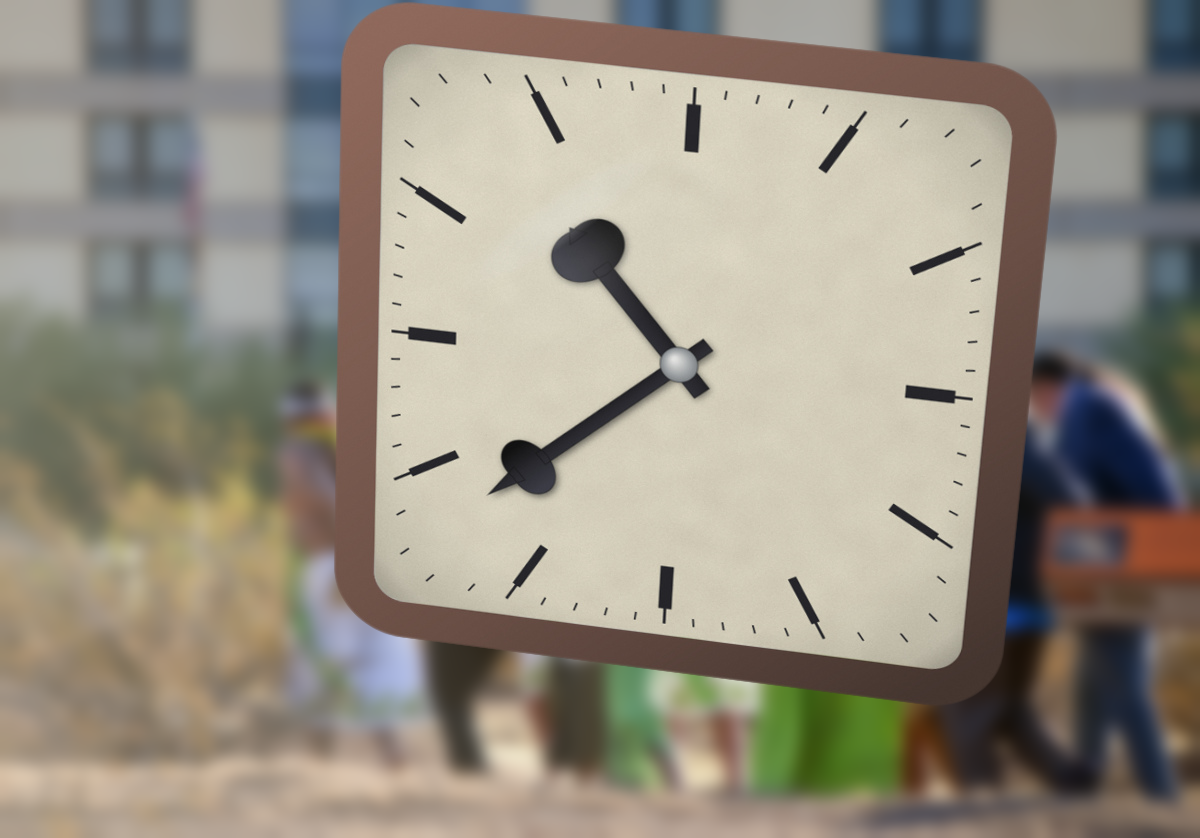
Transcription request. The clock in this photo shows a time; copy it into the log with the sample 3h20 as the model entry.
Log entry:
10h38
